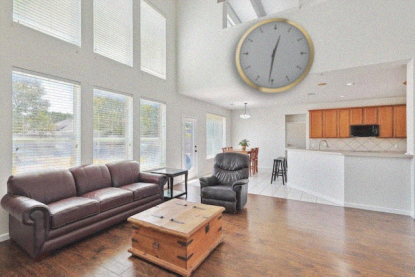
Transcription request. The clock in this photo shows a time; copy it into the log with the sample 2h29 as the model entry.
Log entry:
12h31
